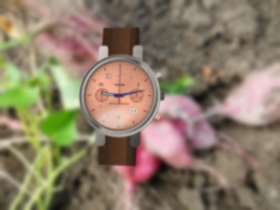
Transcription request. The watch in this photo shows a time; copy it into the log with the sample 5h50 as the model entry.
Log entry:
9h13
